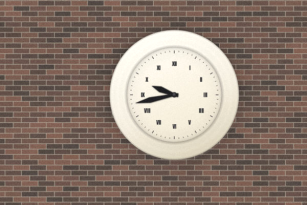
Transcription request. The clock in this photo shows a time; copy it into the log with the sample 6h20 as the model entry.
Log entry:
9h43
